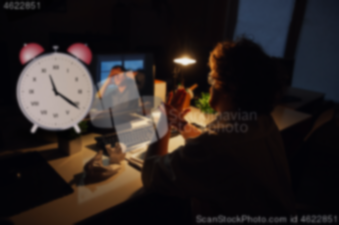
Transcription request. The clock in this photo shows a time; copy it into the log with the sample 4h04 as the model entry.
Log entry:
11h21
